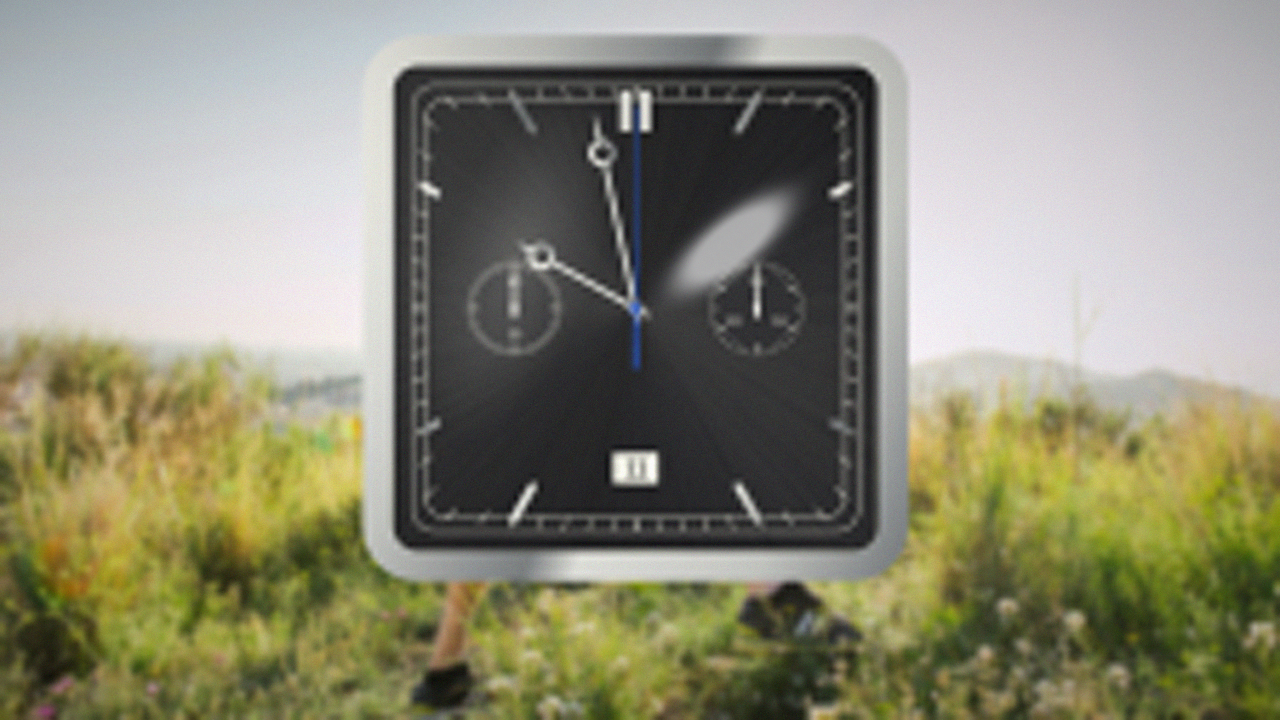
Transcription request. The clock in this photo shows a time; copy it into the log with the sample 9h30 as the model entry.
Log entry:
9h58
